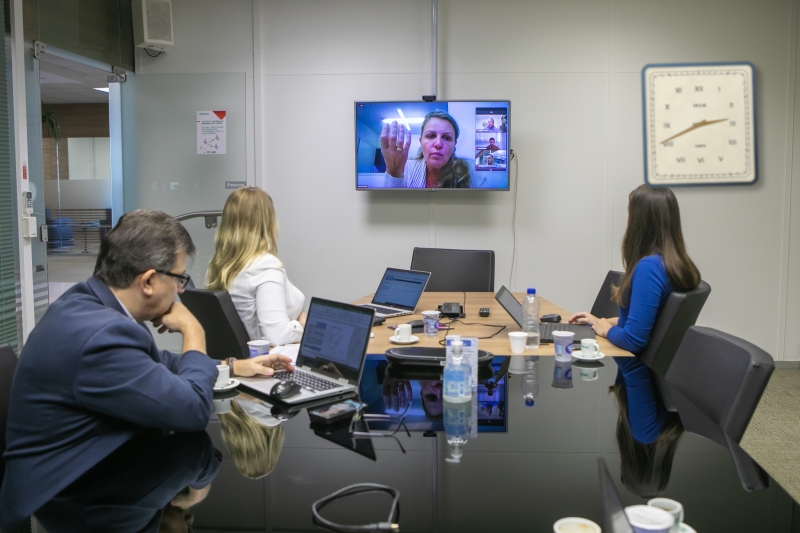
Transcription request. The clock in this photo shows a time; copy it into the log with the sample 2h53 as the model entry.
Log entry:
2h41
